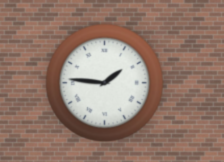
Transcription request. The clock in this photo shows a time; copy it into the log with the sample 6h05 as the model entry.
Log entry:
1h46
